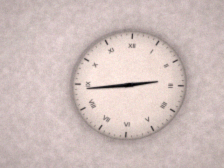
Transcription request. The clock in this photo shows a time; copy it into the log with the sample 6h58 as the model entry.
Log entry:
2h44
